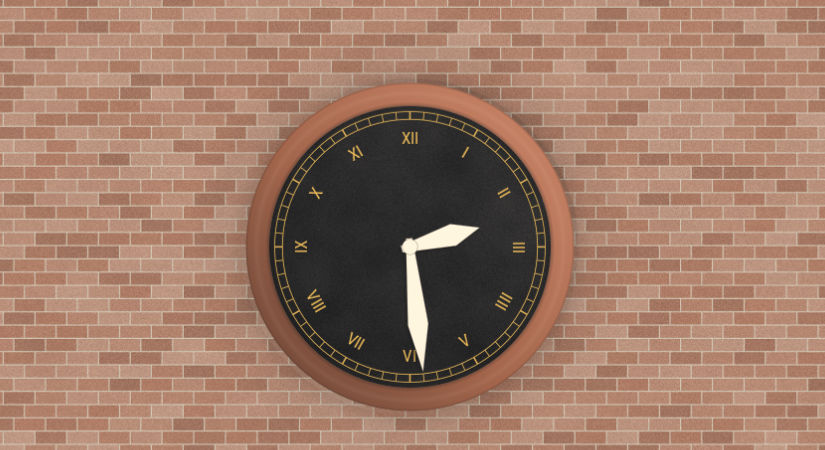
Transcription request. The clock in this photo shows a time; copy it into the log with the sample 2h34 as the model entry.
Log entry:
2h29
